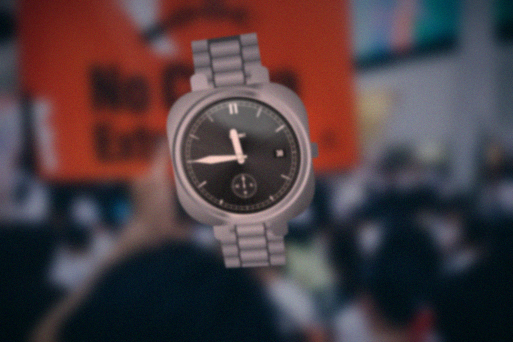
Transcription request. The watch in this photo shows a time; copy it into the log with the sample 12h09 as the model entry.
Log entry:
11h45
